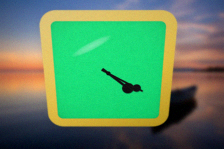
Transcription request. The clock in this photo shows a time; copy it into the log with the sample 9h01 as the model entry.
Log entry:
4h20
